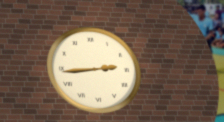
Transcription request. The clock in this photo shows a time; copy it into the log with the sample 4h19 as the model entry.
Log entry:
2h44
